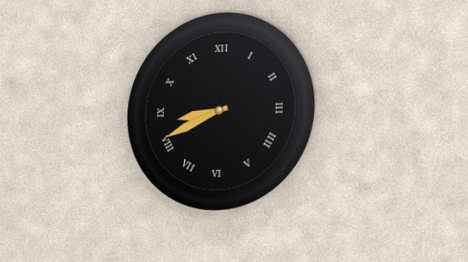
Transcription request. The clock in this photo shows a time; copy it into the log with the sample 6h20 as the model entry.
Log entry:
8h41
